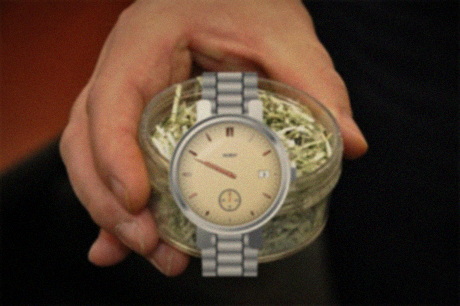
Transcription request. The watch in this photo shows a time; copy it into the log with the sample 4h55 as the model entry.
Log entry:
9h49
